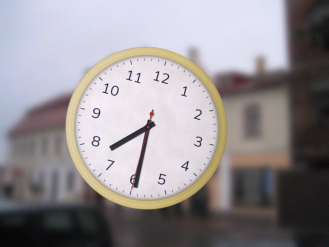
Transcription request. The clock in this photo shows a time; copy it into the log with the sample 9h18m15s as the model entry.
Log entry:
7h29m30s
